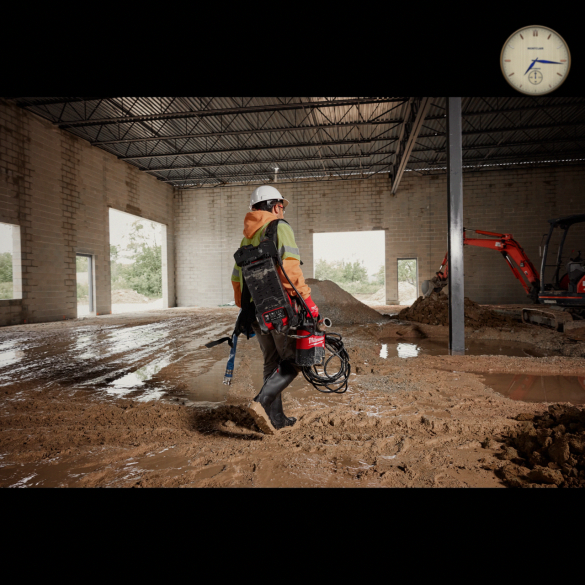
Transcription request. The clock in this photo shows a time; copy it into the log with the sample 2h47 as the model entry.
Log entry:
7h16
